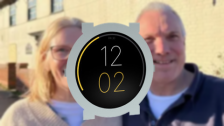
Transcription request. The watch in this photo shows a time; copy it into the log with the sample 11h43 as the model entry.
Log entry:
12h02
